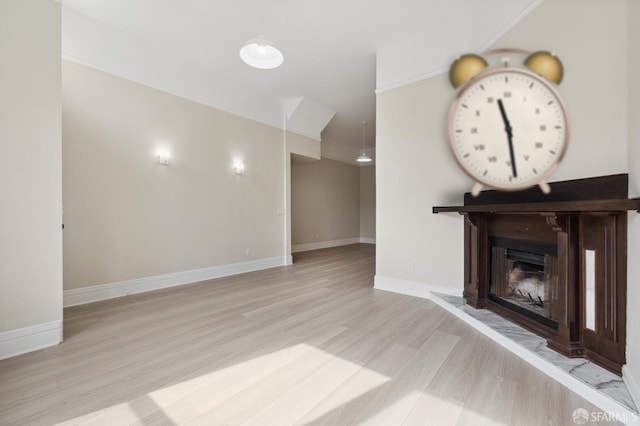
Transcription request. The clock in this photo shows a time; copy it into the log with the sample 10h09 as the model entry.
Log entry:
11h29
